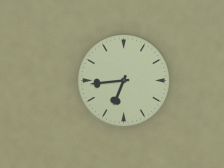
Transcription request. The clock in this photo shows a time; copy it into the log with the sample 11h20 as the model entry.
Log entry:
6h44
